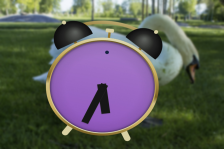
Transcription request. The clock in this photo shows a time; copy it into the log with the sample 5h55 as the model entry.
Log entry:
5h33
